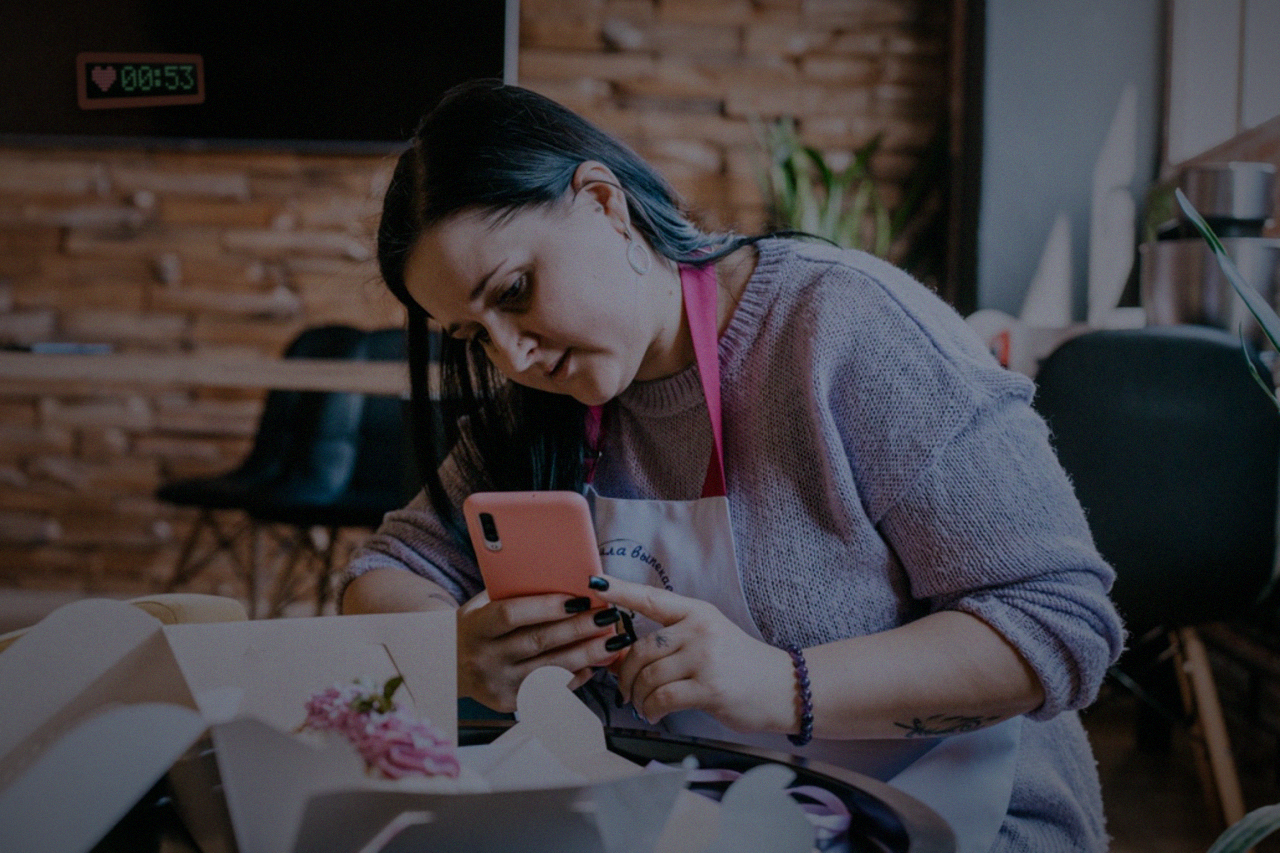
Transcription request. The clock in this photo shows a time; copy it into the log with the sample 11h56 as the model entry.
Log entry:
0h53
